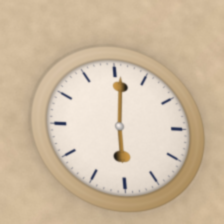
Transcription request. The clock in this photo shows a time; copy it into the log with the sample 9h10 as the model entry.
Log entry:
6h01
